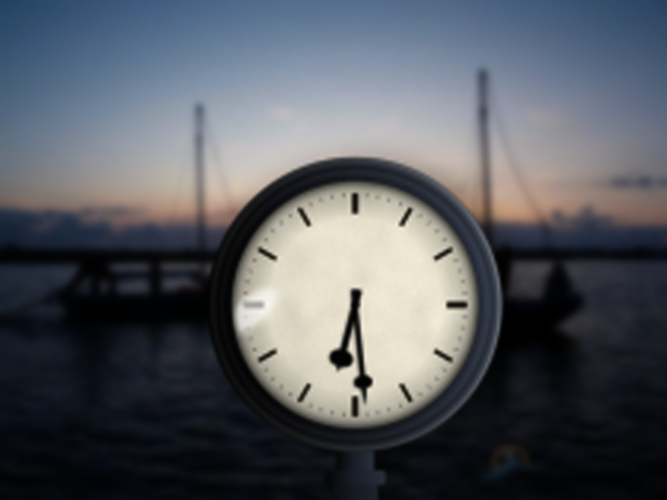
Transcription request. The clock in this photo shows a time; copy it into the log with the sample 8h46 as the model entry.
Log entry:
6h29
